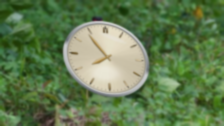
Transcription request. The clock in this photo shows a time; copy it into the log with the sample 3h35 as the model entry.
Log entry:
7h54
